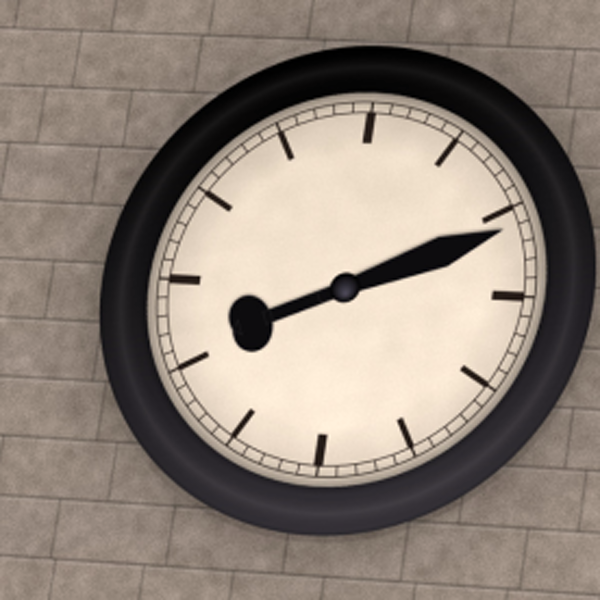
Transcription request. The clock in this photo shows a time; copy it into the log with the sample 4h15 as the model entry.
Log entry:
8h11
